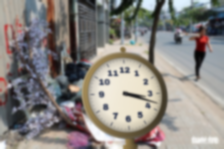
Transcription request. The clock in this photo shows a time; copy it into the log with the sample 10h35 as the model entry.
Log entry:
3h18
